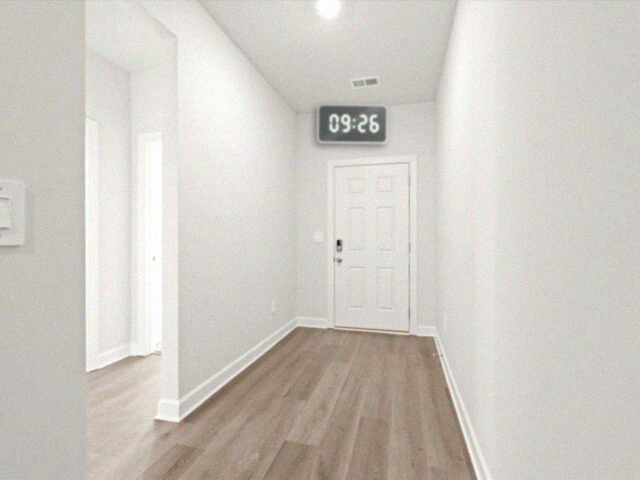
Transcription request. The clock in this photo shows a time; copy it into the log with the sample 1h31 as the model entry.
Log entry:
9h26
